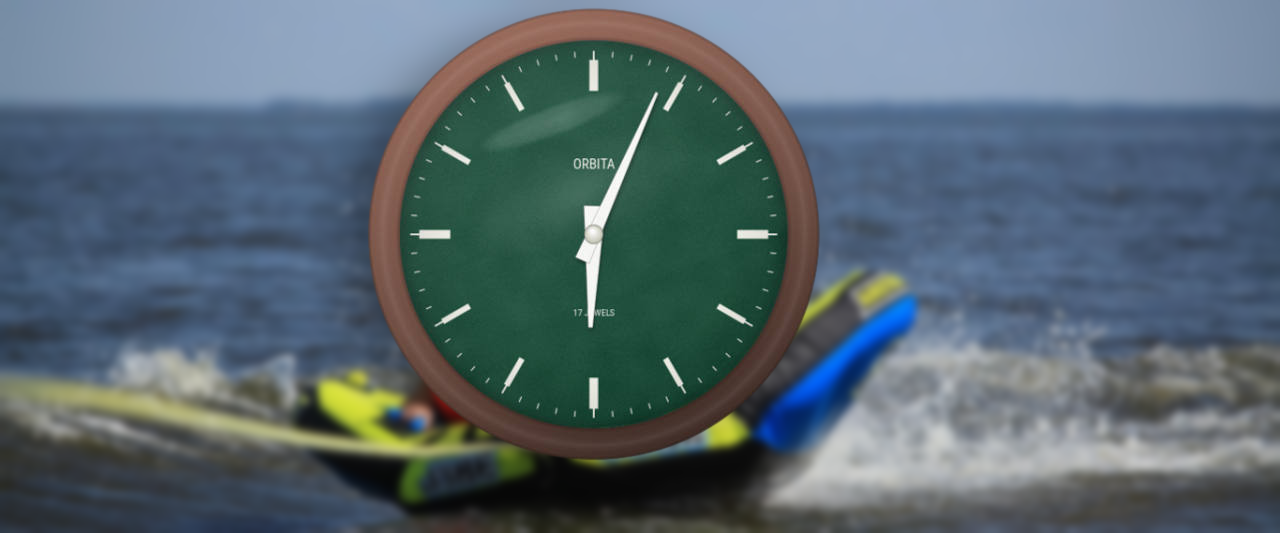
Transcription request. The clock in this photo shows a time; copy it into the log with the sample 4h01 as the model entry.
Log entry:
6h04
